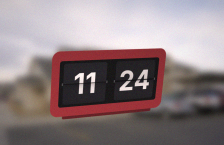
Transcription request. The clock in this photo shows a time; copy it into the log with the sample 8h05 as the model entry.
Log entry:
11h24
